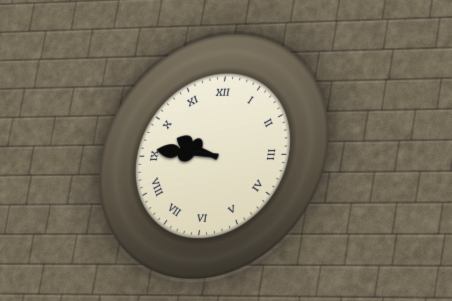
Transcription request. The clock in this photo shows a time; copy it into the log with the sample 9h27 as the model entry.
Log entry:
9h46
